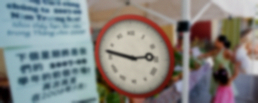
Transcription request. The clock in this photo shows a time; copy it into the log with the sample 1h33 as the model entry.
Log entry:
2h47
